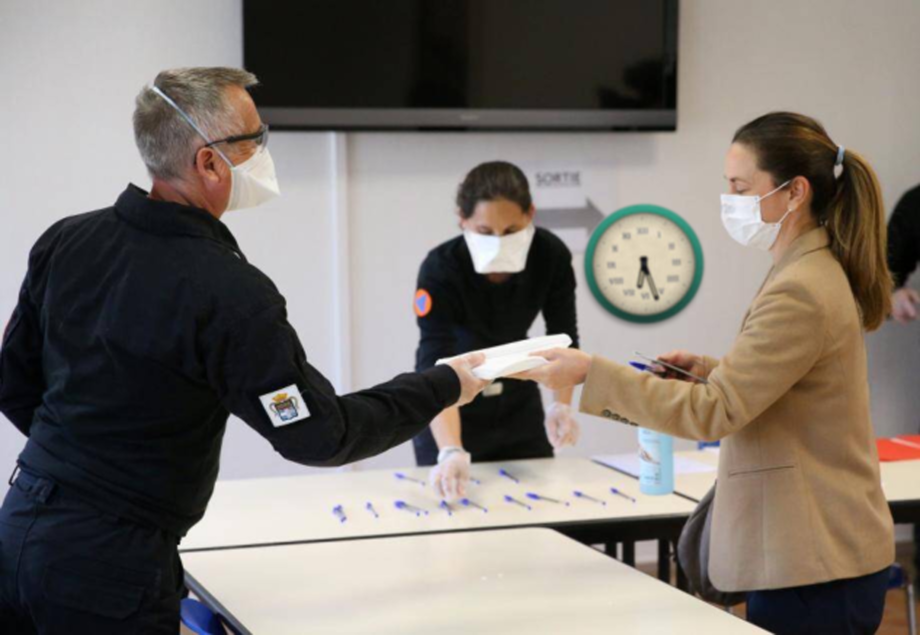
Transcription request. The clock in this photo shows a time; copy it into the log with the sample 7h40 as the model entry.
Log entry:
6h27
